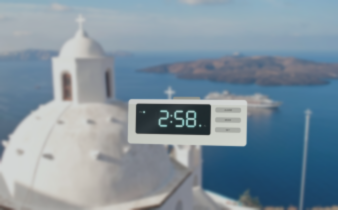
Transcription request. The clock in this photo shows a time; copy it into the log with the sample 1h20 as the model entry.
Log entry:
2h58
